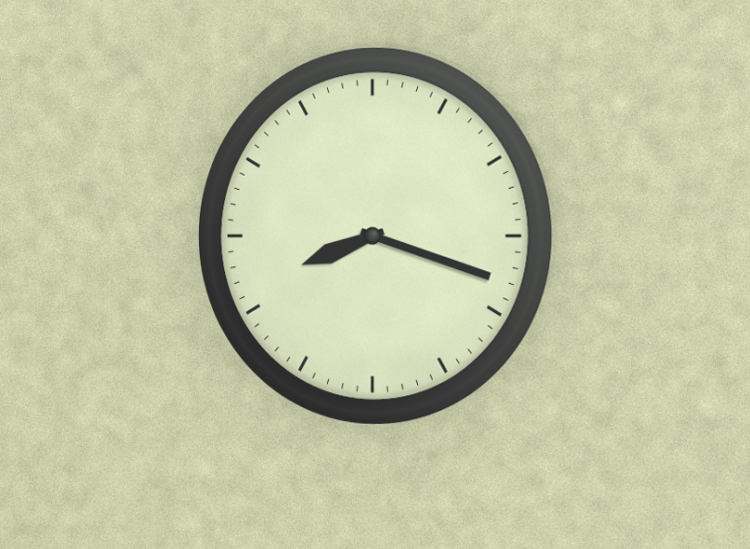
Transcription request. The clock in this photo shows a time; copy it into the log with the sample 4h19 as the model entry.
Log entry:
8h18
